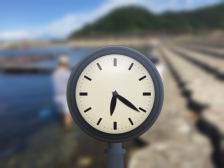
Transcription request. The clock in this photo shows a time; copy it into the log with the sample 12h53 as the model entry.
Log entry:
6h21
